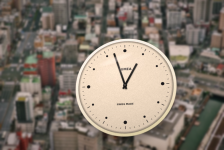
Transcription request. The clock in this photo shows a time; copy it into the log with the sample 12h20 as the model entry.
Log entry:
12h57
